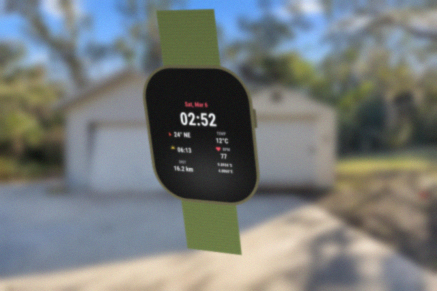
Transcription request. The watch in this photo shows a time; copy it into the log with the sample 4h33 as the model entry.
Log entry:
2h52
